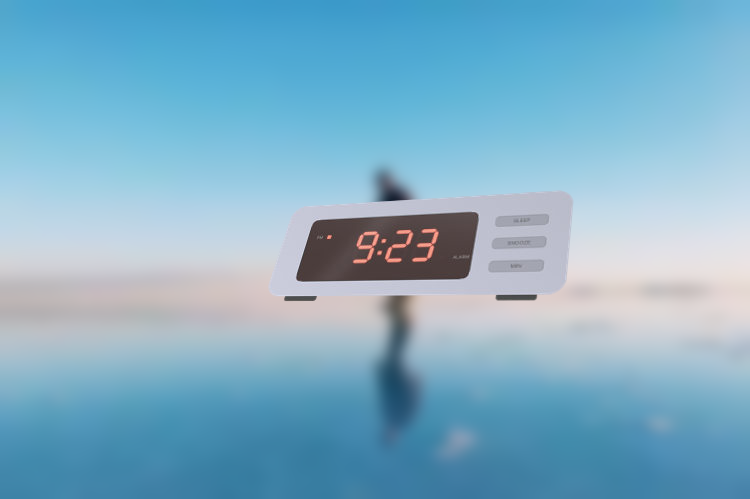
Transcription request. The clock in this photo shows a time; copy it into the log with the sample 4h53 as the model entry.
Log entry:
9h23
